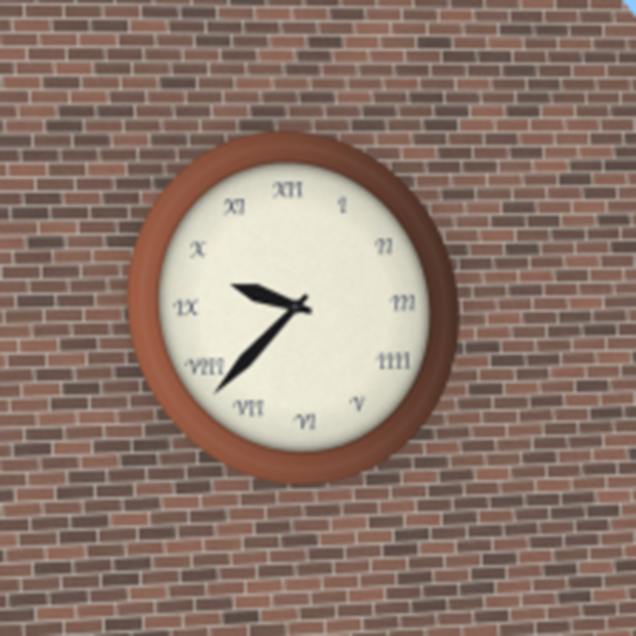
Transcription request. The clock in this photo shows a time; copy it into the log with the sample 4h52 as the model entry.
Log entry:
9h38
